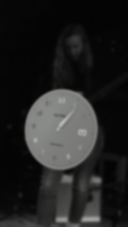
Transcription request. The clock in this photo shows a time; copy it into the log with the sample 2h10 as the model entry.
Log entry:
1h06
